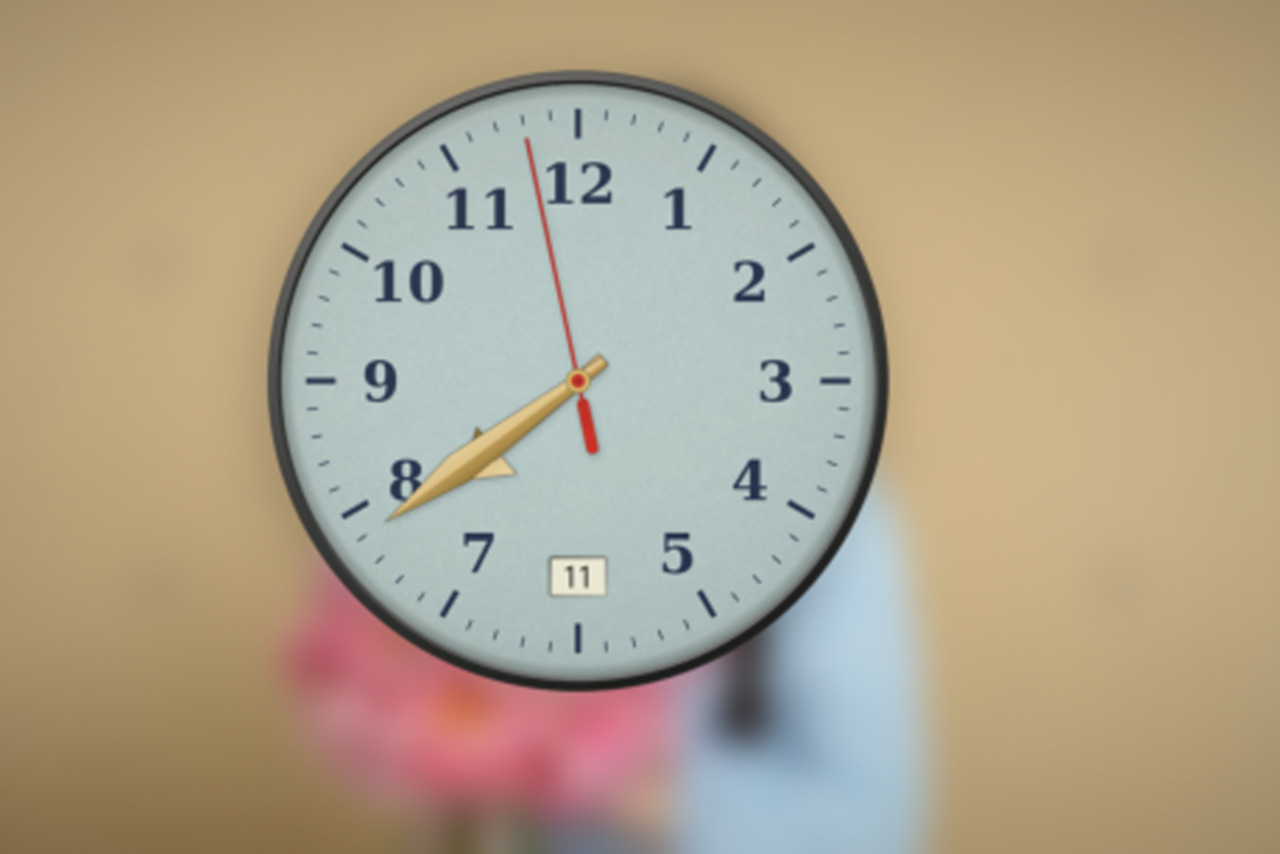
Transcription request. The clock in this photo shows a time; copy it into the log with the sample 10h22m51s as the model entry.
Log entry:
7h38m58s
